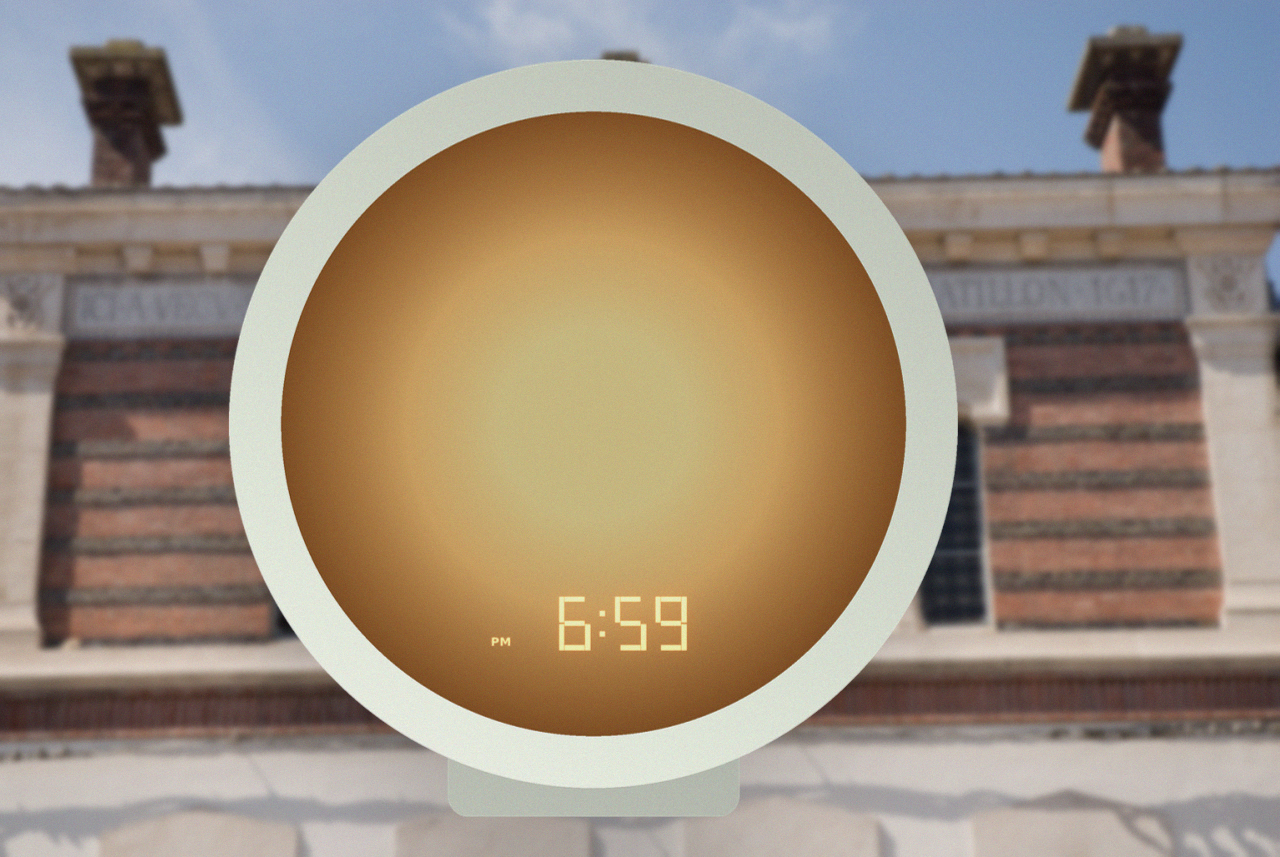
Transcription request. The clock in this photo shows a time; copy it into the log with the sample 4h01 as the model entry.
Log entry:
6h59
